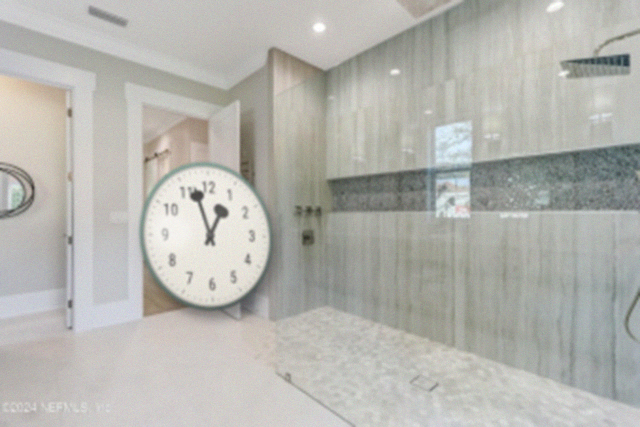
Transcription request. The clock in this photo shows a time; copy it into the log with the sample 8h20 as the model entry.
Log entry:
12h57
